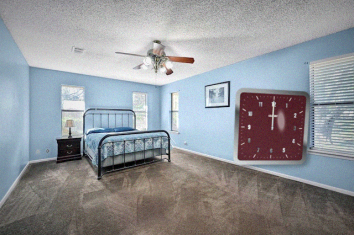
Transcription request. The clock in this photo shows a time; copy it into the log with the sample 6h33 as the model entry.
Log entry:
12h00
